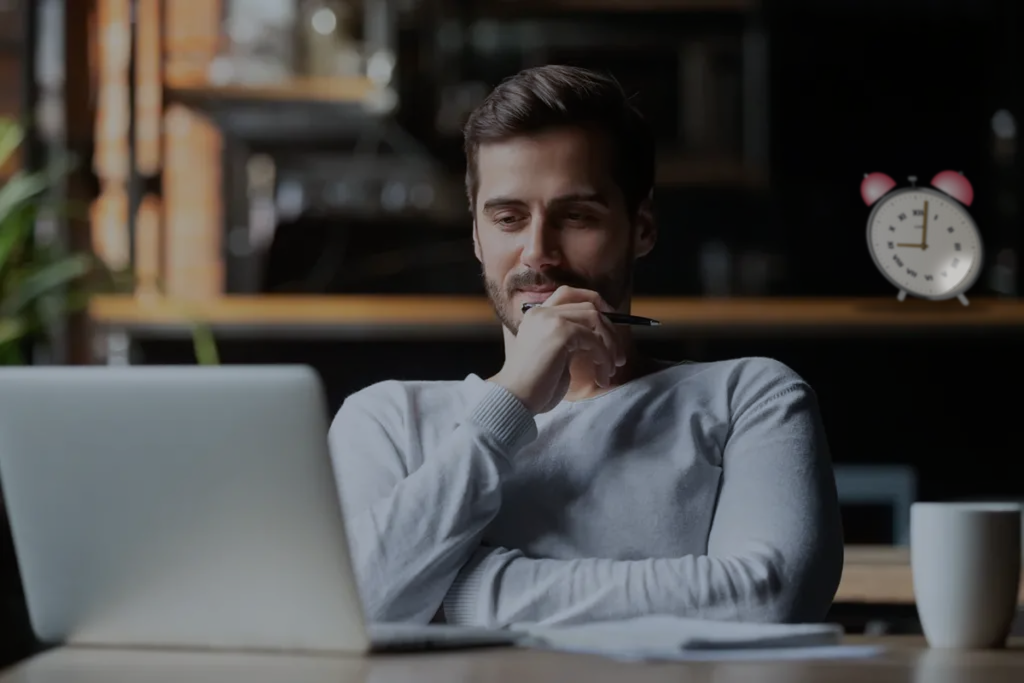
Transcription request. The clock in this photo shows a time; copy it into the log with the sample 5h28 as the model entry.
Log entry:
9h02
